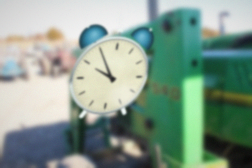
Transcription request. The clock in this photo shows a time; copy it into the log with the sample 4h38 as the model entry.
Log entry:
9h55
